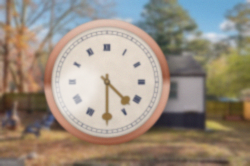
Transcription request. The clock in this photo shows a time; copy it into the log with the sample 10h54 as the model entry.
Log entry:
4h30
